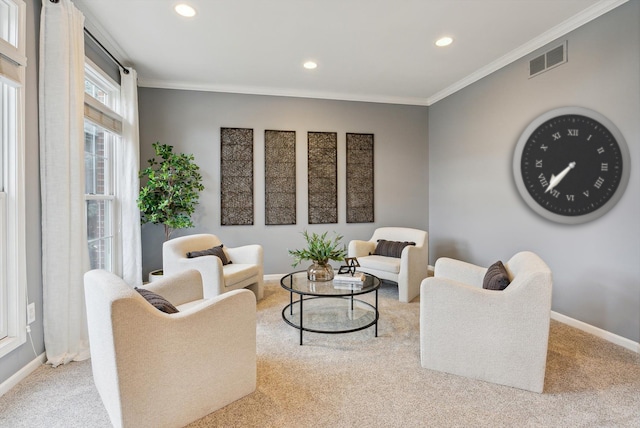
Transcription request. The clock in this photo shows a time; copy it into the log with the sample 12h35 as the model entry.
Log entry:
7h37
